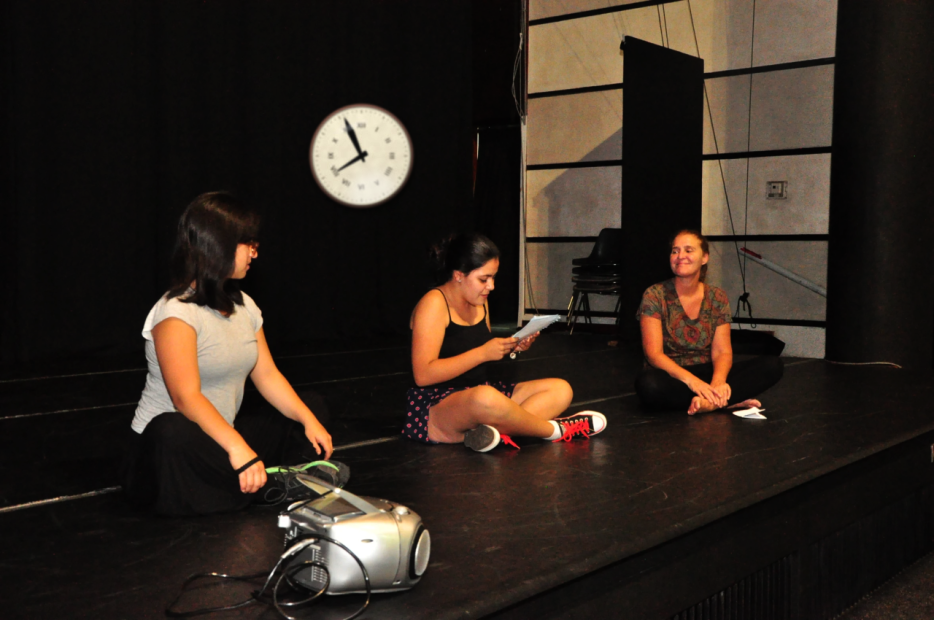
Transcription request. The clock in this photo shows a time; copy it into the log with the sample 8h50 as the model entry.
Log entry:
7h56
